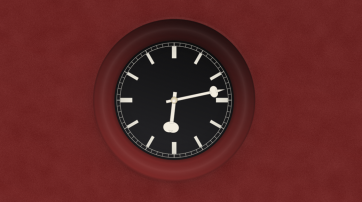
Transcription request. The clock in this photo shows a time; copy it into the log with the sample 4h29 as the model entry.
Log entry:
6h13
